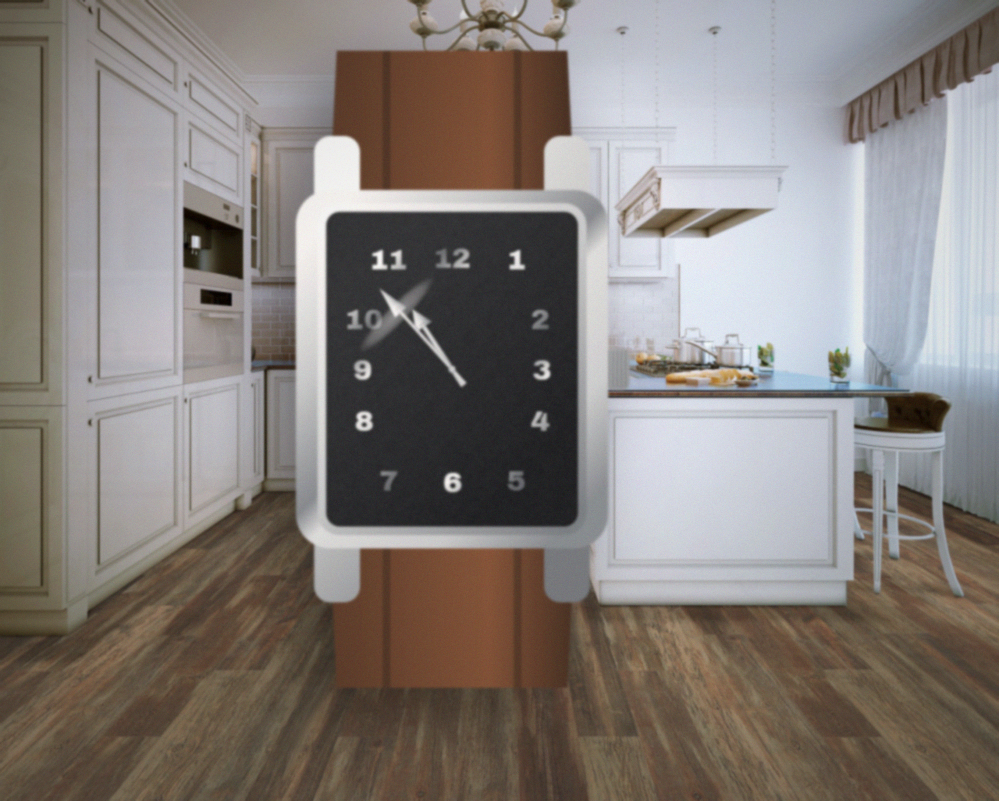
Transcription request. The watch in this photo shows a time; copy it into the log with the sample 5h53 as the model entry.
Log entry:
10h53
